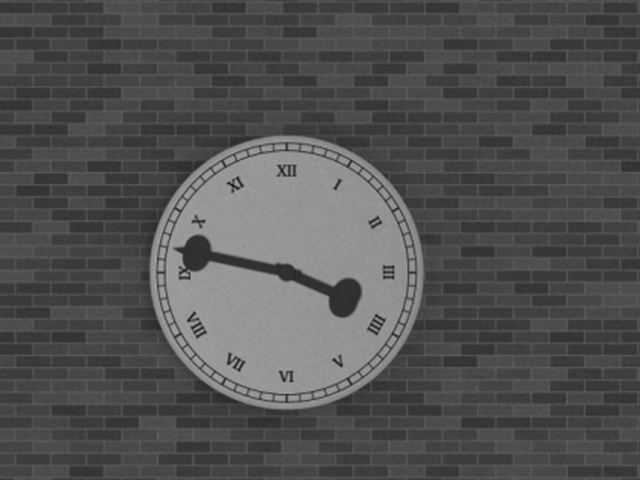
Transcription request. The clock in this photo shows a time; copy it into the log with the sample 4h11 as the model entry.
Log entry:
3h47
